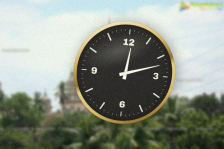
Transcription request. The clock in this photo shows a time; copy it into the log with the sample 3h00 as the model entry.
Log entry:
12h12
